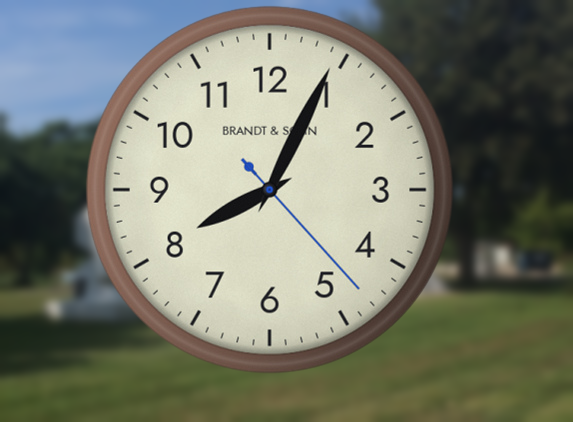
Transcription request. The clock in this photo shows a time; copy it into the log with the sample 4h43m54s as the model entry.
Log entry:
8h04m23s
